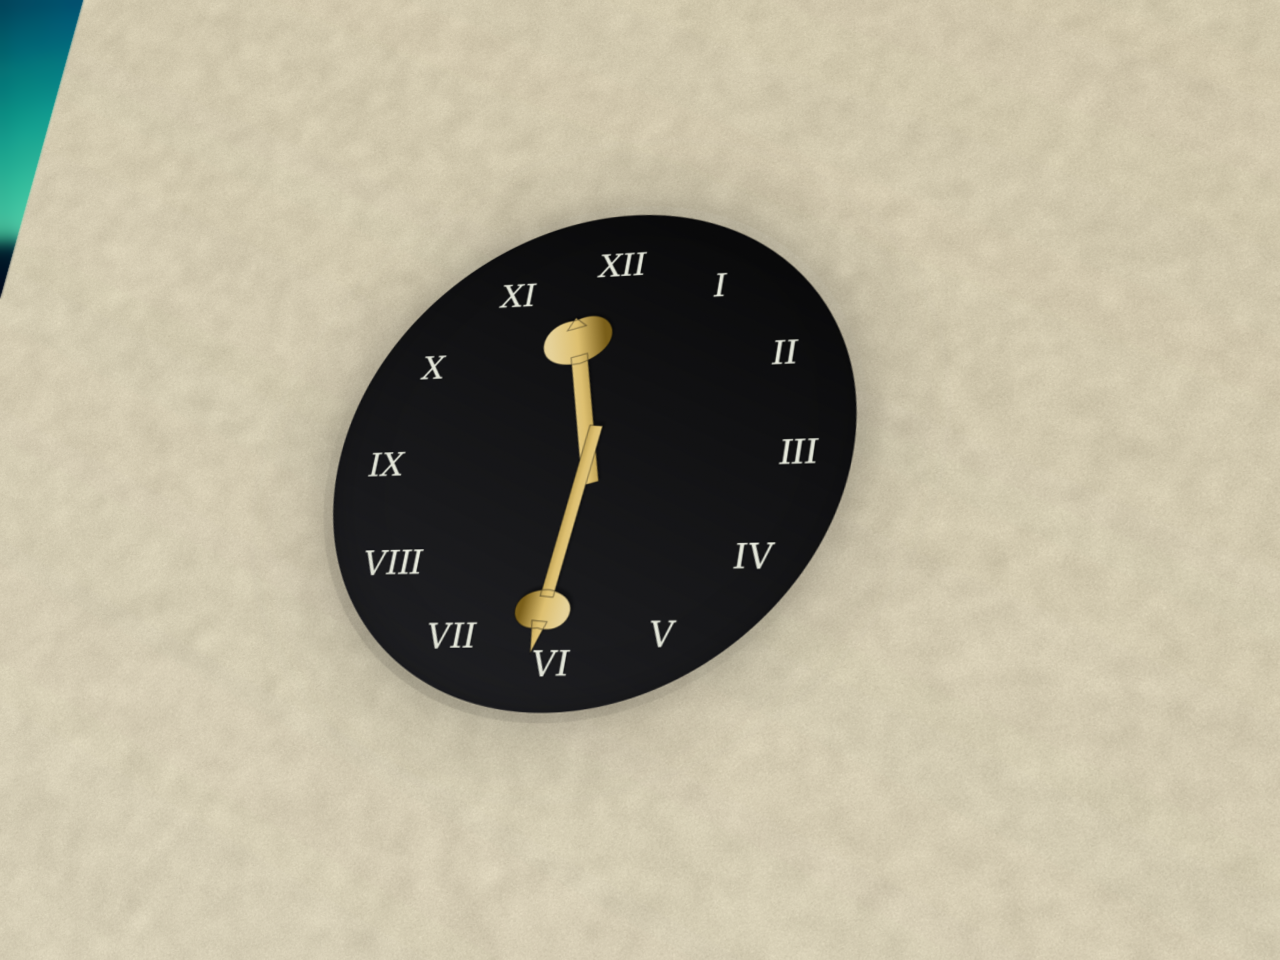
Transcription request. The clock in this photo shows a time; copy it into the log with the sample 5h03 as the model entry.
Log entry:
11h31
